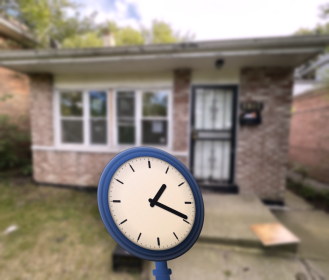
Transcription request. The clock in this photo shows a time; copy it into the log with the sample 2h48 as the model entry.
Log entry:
1h19
